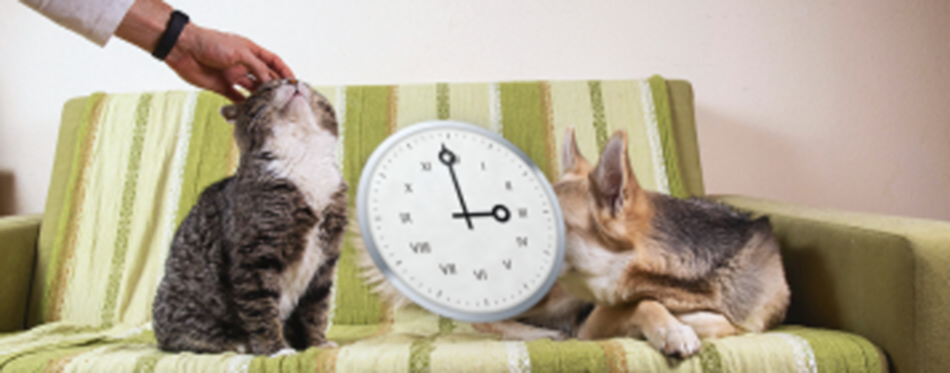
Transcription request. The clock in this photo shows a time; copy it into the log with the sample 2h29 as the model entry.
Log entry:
2h59
